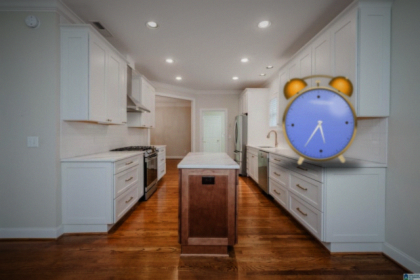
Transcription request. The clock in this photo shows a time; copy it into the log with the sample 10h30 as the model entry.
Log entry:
5h36
